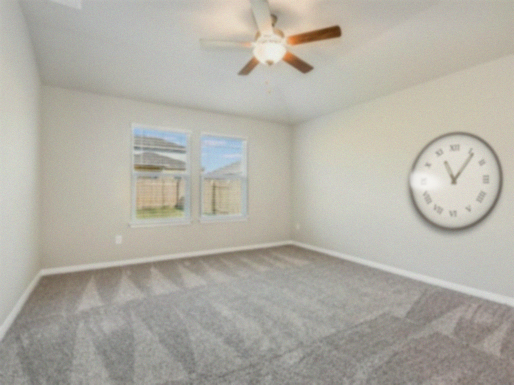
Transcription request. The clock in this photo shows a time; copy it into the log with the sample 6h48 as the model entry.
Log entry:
11h06
